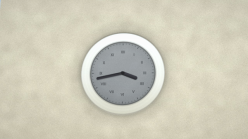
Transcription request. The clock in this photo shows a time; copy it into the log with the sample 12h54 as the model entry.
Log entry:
3h43
